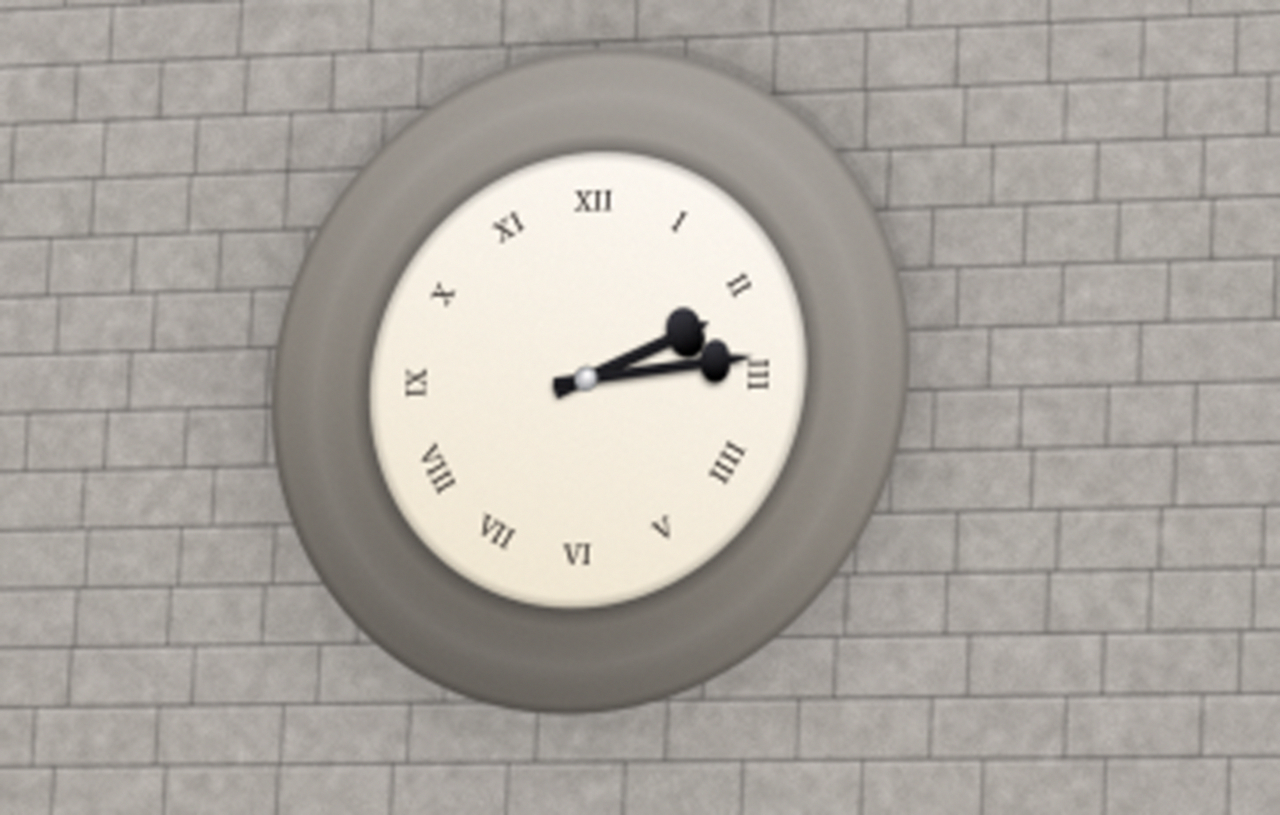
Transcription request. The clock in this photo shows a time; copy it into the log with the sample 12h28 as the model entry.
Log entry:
2h14
